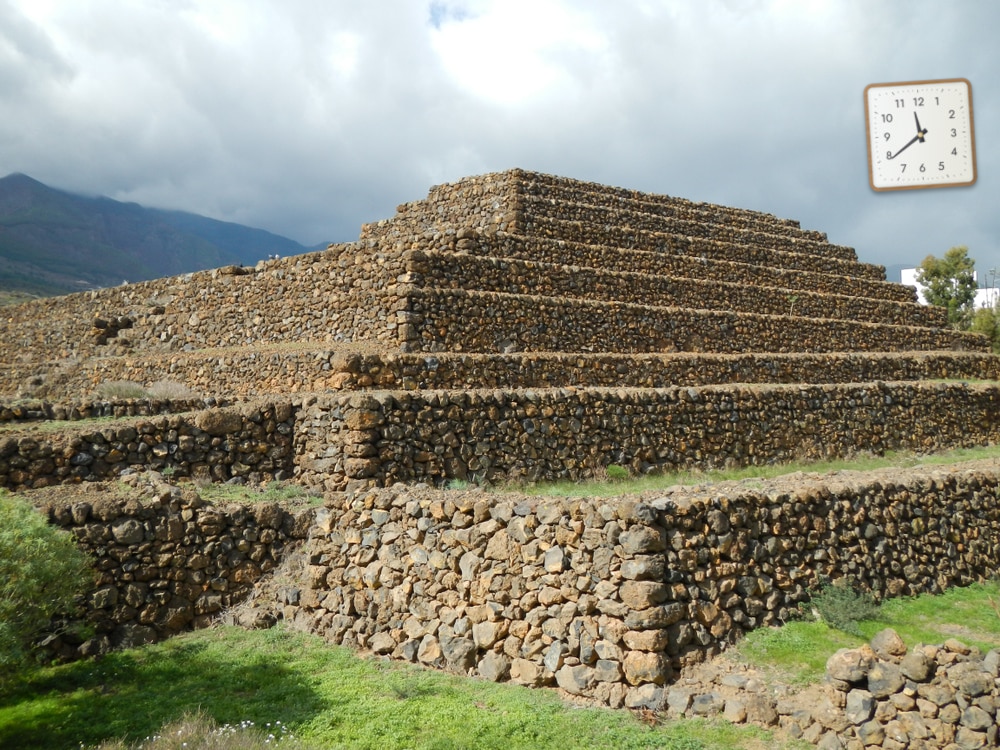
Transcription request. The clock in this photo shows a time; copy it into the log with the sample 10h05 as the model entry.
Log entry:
11h39
